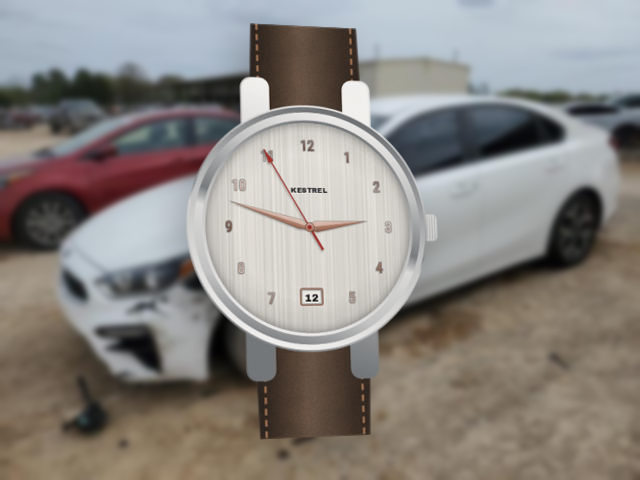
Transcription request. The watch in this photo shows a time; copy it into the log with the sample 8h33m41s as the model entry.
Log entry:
2h47m55s
